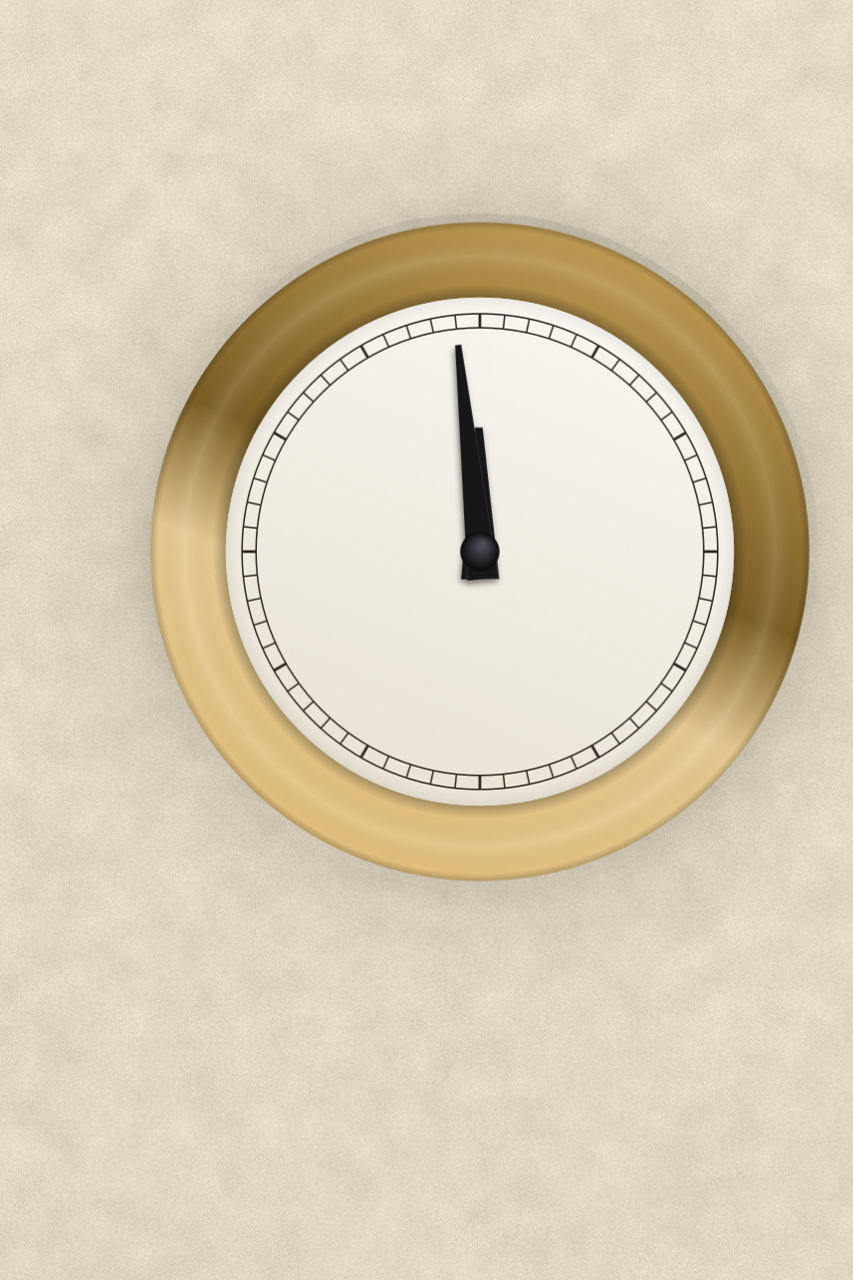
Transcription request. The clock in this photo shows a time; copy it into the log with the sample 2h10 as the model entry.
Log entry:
11h59
